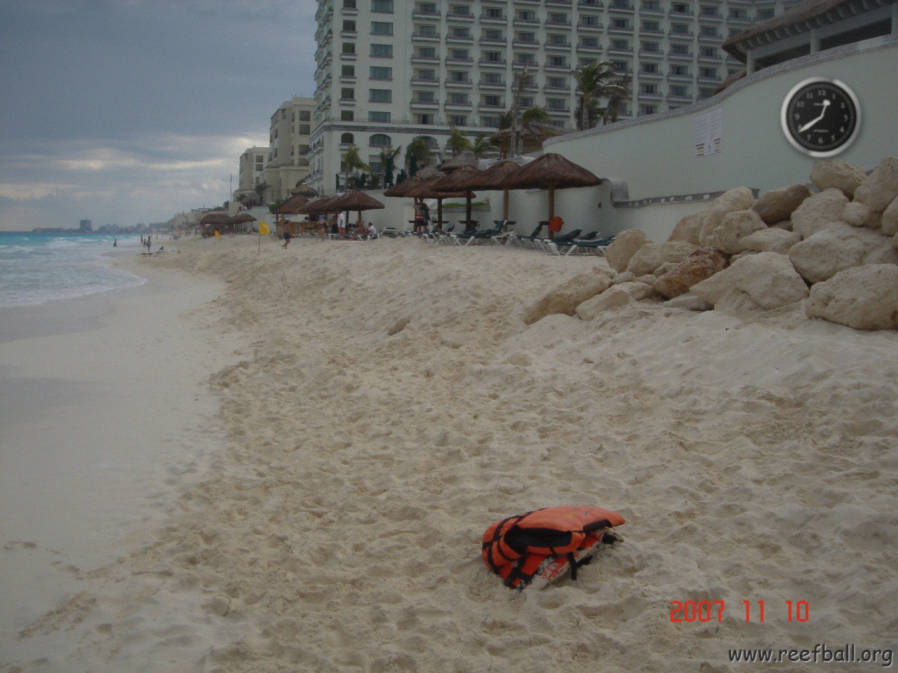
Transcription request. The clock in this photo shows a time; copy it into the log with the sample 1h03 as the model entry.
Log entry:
12h39
